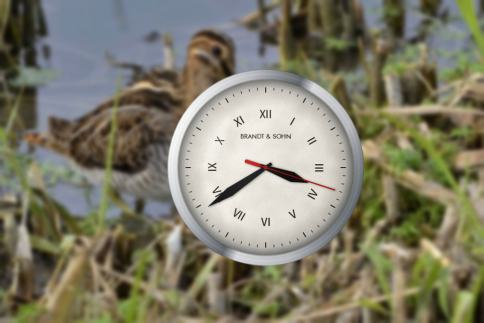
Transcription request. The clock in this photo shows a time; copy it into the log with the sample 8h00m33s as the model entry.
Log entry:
3h39m18s
